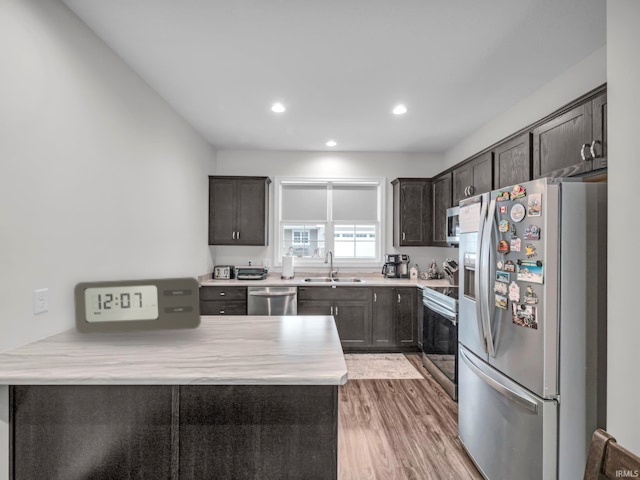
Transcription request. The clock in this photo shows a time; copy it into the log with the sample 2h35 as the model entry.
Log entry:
12h07
